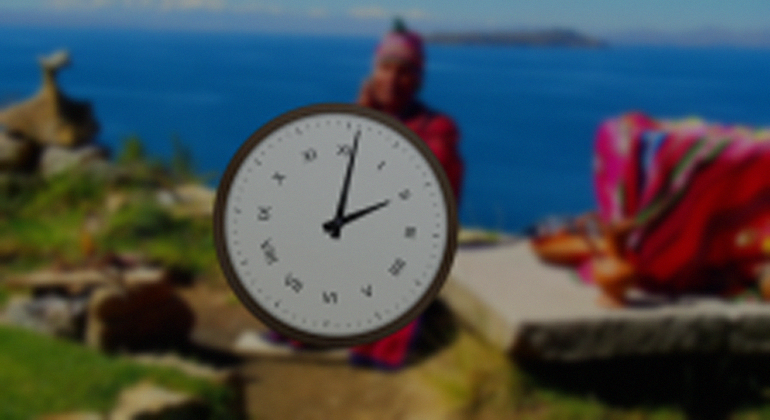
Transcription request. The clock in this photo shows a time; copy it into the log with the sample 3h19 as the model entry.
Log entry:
2h01
